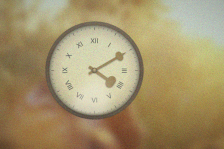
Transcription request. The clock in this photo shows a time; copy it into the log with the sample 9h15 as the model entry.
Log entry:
4h10
